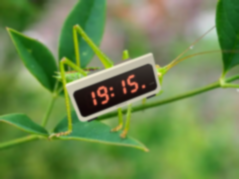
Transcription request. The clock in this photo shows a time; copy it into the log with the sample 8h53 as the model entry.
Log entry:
19h15
